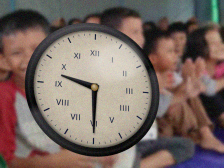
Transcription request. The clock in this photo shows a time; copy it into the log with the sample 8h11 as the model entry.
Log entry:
9h30
